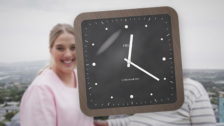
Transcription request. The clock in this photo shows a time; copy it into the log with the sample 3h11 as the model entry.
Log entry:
12h21
